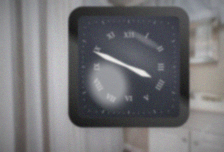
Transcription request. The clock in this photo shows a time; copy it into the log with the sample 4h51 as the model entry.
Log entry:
3h49
